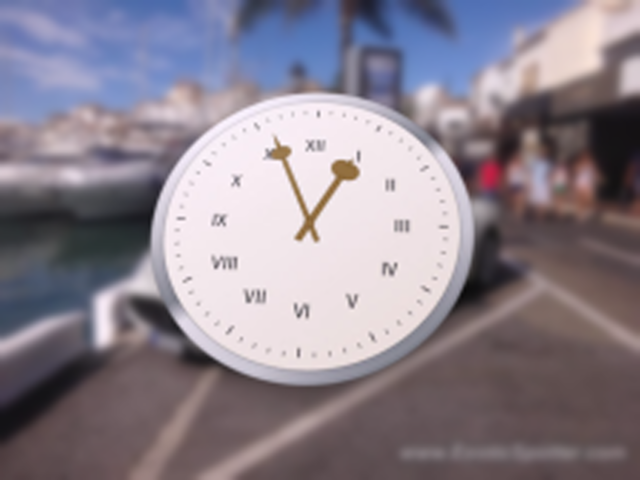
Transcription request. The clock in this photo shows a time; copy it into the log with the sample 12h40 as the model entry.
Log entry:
12h56
